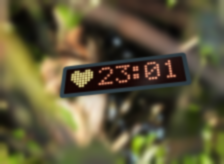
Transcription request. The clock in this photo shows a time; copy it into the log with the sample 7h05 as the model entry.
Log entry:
23h01
